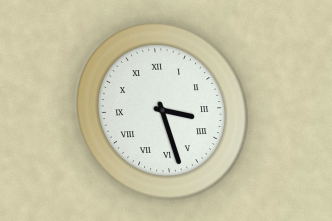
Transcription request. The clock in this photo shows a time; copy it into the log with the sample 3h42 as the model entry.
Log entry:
3h28
